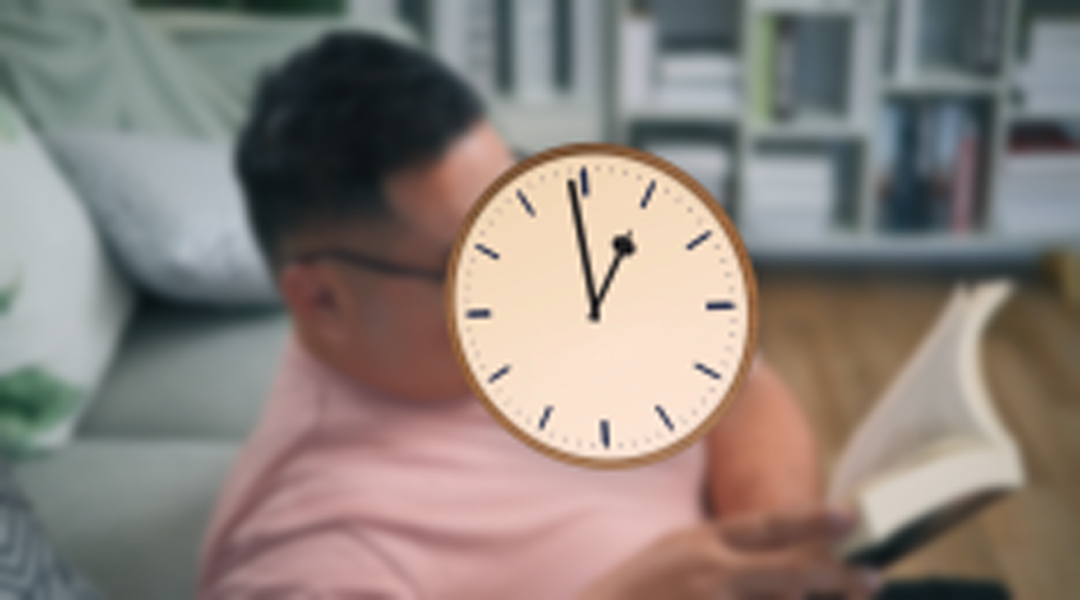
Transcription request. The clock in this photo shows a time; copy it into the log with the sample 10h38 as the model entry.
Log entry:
12h59
